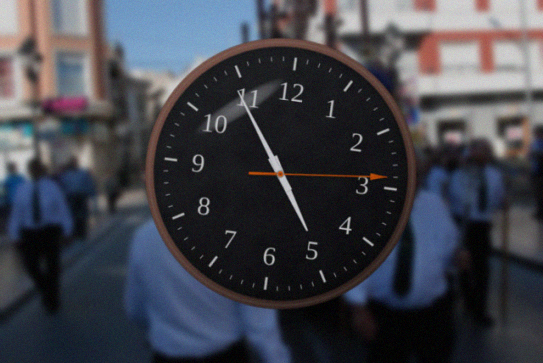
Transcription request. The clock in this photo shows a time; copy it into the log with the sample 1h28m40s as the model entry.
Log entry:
4h54m14s
